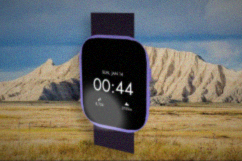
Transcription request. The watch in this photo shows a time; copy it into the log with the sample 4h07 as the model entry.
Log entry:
0h44
